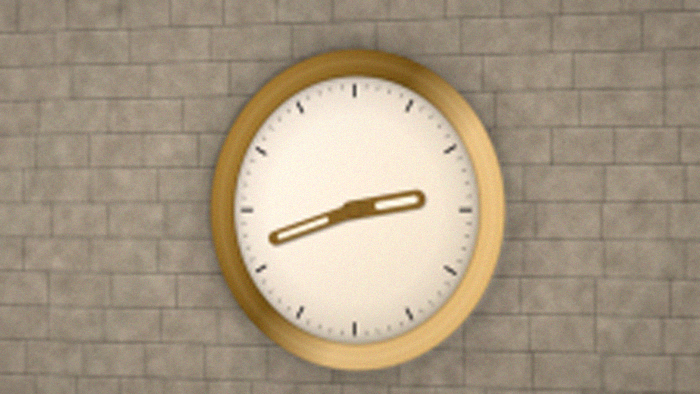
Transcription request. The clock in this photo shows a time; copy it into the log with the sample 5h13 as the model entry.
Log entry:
2h42
